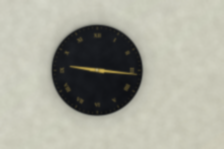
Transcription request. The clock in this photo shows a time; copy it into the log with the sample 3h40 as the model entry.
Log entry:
9h16
